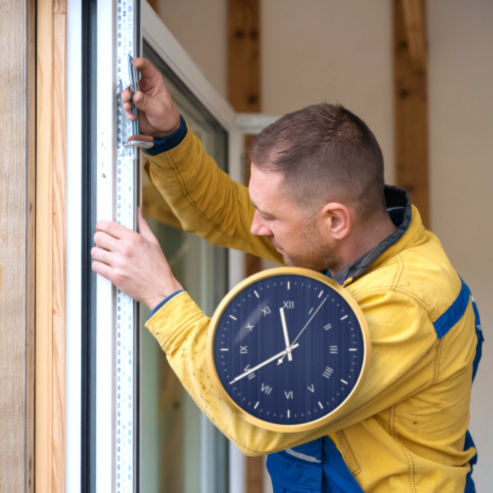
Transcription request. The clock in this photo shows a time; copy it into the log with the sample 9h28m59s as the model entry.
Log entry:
11h40m06s
